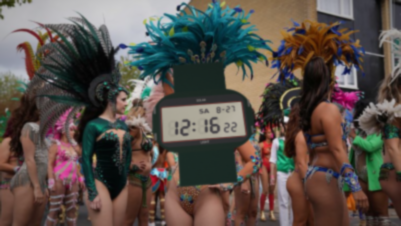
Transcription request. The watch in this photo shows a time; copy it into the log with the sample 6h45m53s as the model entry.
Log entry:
12h16m22s
